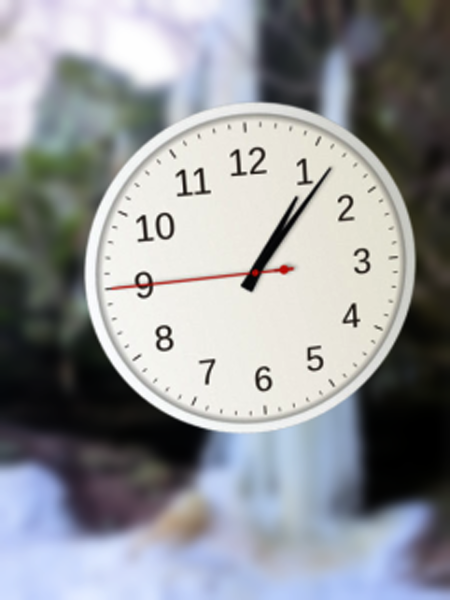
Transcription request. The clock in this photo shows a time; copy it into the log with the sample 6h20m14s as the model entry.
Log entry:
1h06m45s
